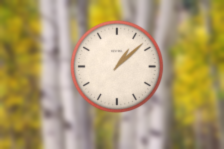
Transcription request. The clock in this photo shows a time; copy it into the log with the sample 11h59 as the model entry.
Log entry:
1h08
